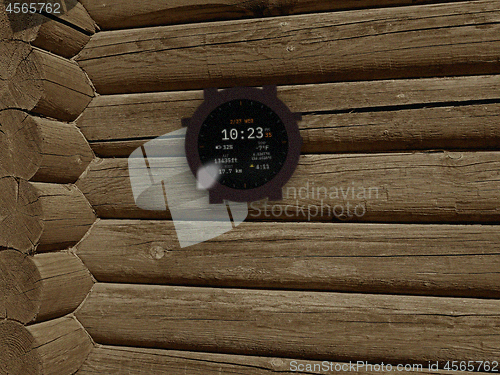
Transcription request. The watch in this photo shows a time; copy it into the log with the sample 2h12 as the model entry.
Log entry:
10h23
